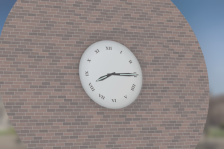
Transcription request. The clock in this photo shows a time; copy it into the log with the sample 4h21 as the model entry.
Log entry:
8h15
